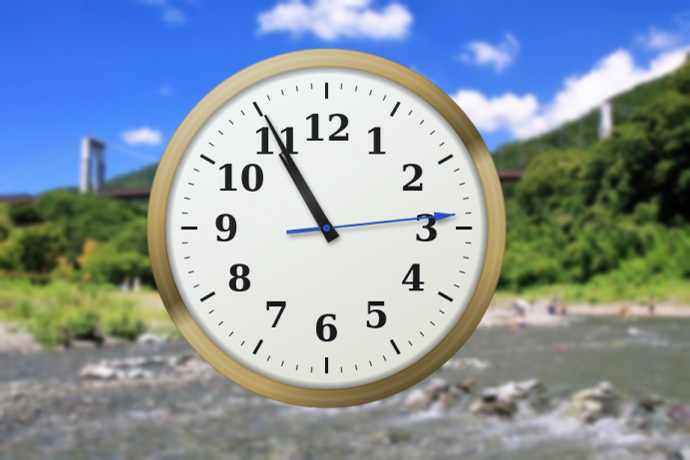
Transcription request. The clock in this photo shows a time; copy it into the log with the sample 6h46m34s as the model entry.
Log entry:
10h55m14s
